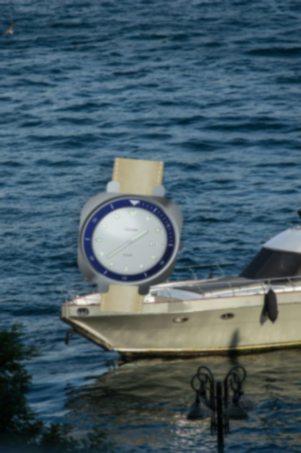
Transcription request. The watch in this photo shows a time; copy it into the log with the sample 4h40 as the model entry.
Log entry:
1h38
